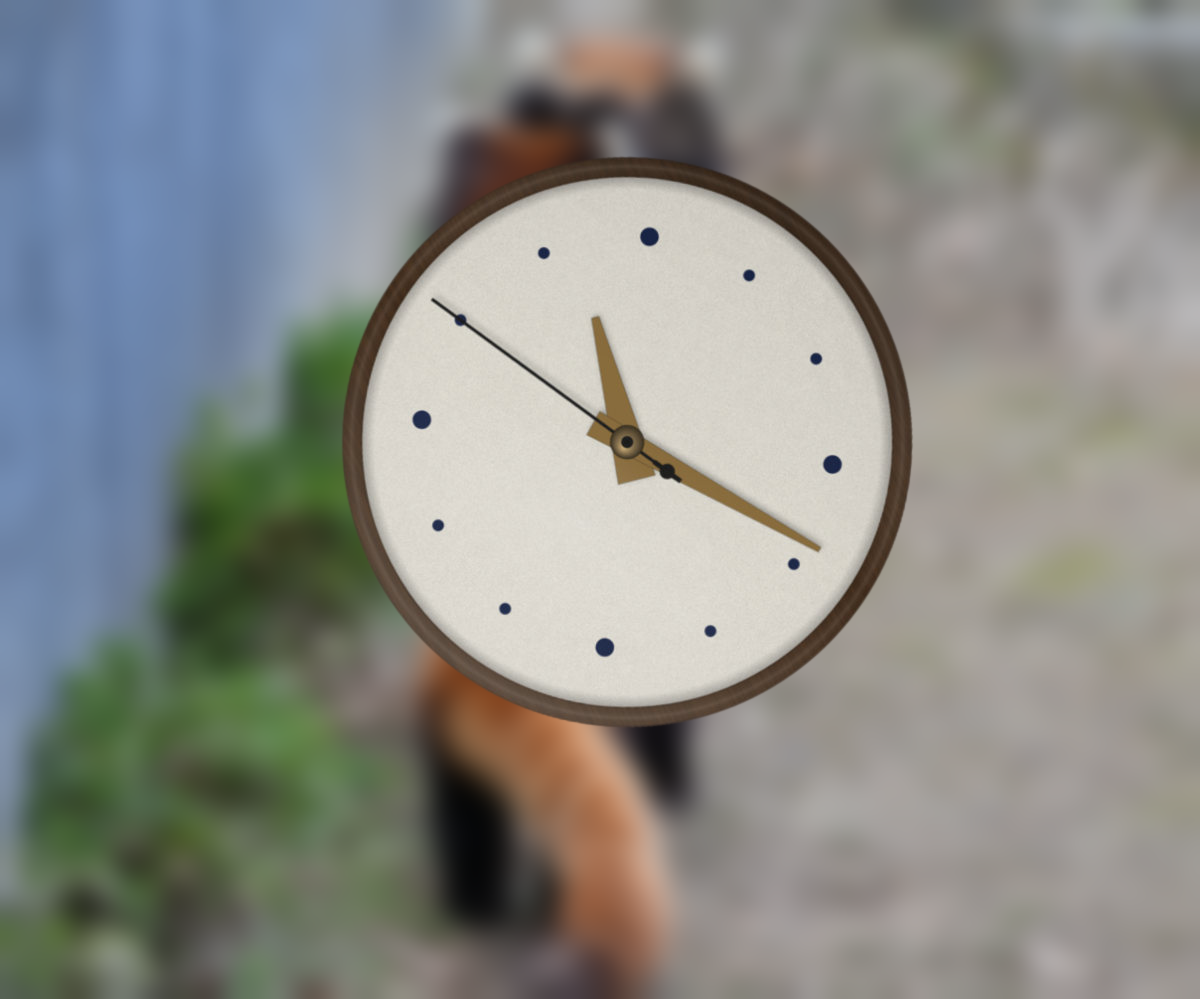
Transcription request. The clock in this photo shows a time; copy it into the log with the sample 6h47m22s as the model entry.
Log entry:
11h18m50s
